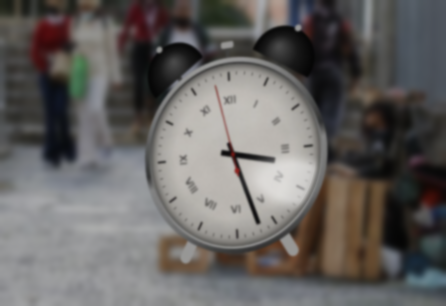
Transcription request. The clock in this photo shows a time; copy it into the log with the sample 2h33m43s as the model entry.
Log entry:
3h26m58s
